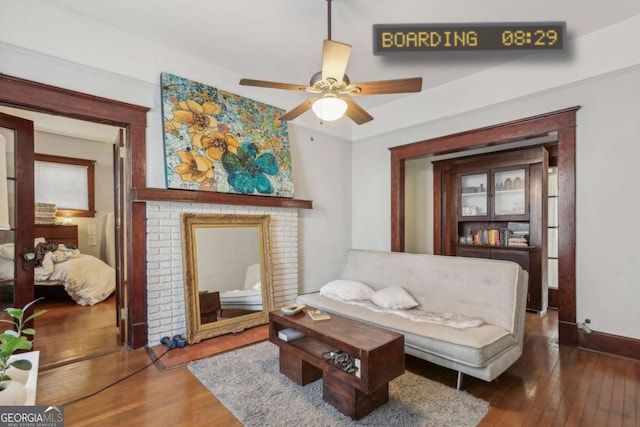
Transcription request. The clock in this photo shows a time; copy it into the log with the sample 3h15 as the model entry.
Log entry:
8h29
